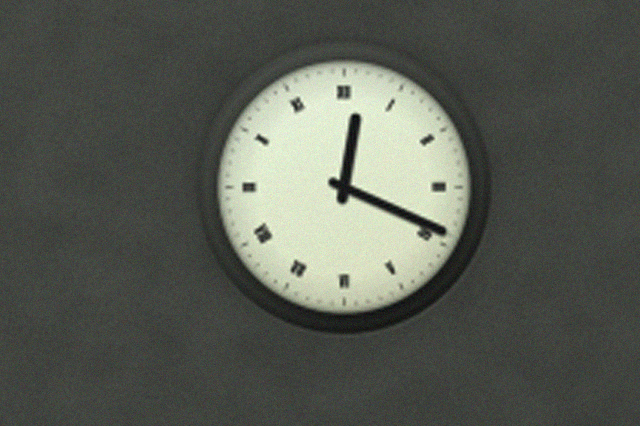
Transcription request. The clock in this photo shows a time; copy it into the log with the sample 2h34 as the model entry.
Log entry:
12h19
